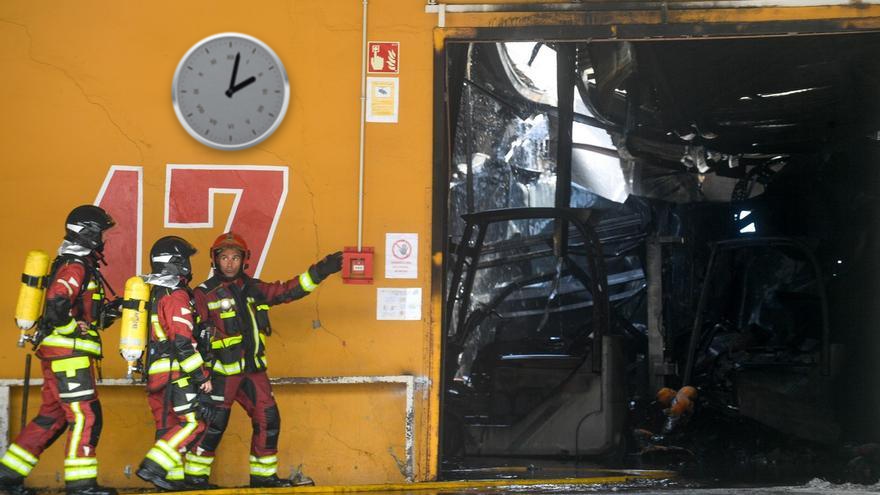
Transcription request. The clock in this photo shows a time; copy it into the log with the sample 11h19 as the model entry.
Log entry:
2h02
